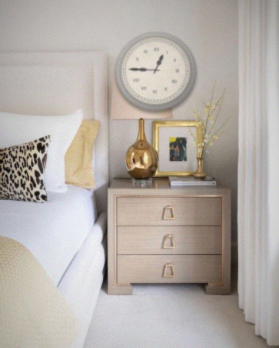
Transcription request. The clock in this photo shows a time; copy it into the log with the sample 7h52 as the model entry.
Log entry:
12h45
